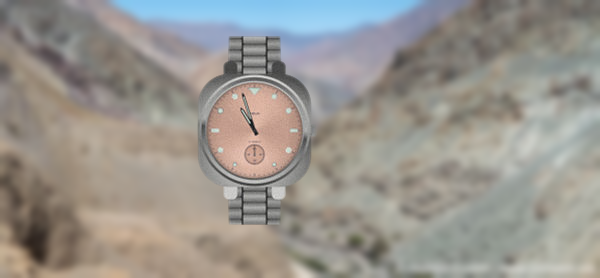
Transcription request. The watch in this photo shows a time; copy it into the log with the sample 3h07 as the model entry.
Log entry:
10h57
